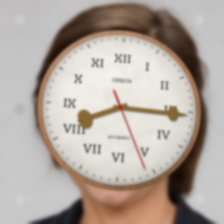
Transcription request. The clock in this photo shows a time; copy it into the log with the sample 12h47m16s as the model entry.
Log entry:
8h15m26s
